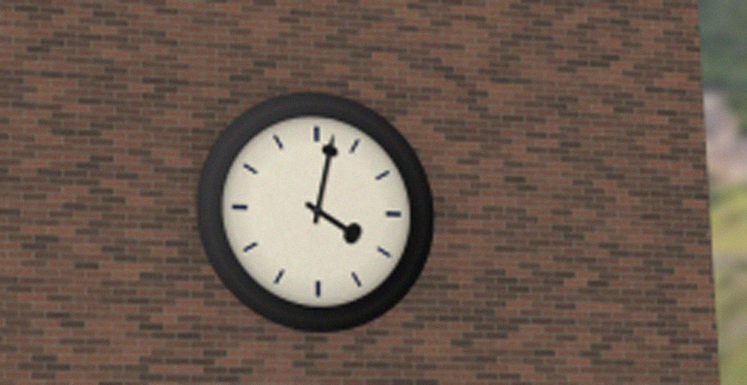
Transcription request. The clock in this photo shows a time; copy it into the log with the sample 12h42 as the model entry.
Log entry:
4h02
